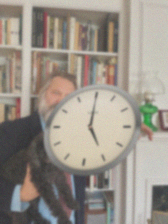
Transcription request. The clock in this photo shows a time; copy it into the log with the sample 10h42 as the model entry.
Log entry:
5h00
